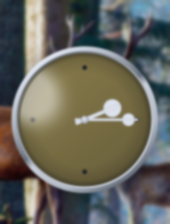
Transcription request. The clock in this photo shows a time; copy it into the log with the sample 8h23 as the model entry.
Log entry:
2h15
